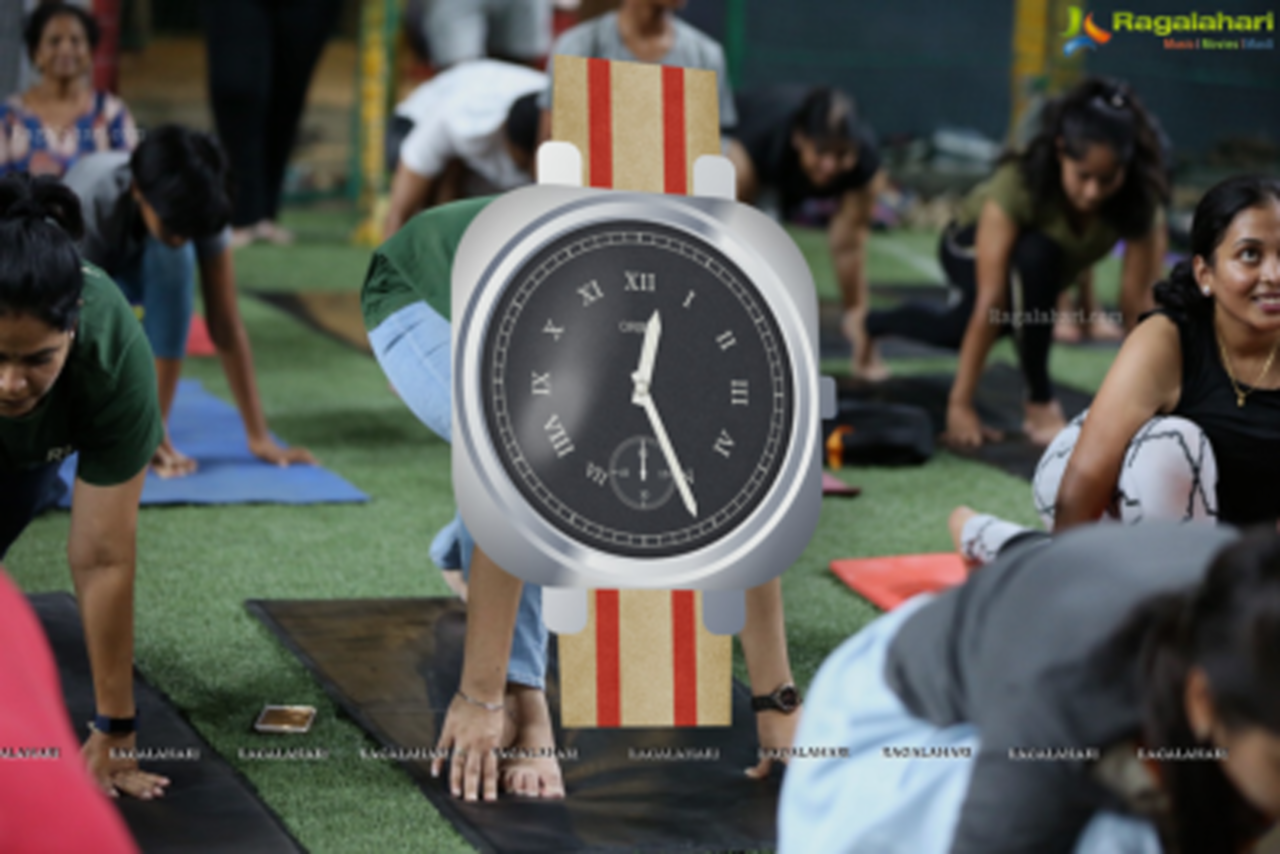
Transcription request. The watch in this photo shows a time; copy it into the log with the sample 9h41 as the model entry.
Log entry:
12h26
